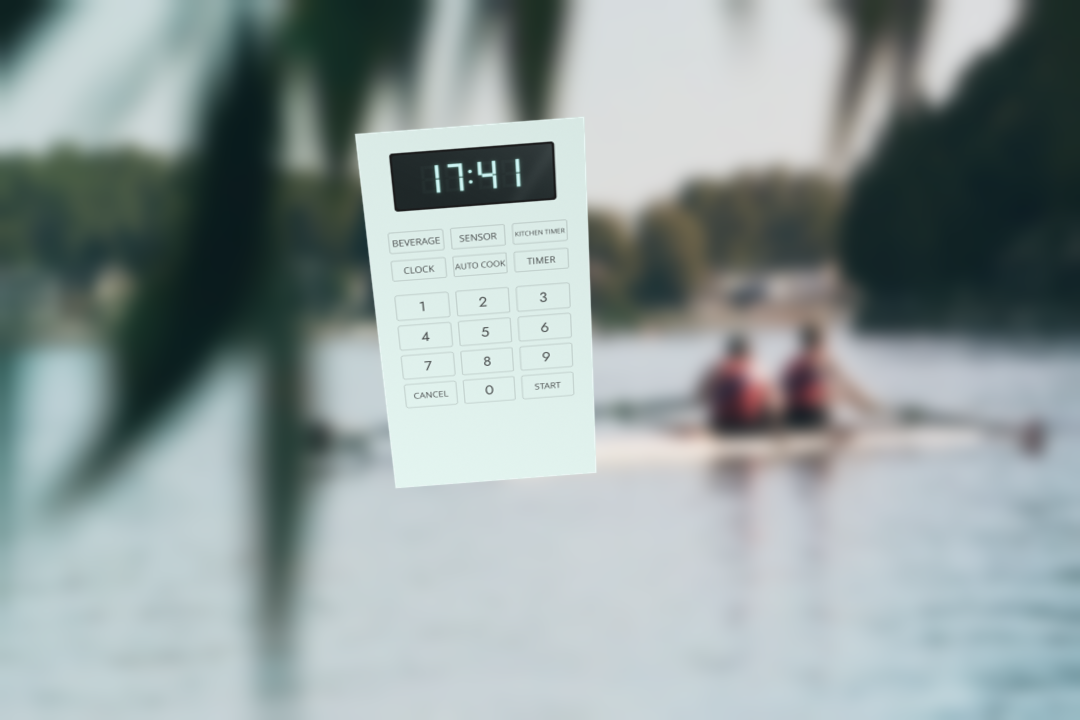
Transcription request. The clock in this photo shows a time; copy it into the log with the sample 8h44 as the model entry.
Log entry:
17h41
